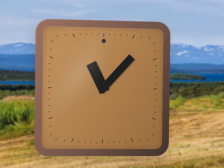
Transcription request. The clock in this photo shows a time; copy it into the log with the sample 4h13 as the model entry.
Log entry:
11h07
